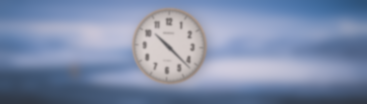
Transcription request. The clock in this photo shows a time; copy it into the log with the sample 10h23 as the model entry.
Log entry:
10h22
